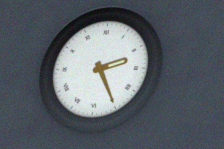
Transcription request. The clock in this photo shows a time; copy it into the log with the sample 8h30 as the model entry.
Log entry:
2h25
